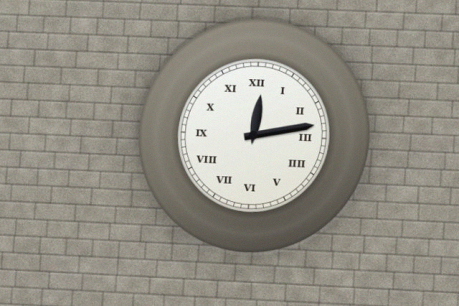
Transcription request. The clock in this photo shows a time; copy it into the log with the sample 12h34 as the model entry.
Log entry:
12h13
